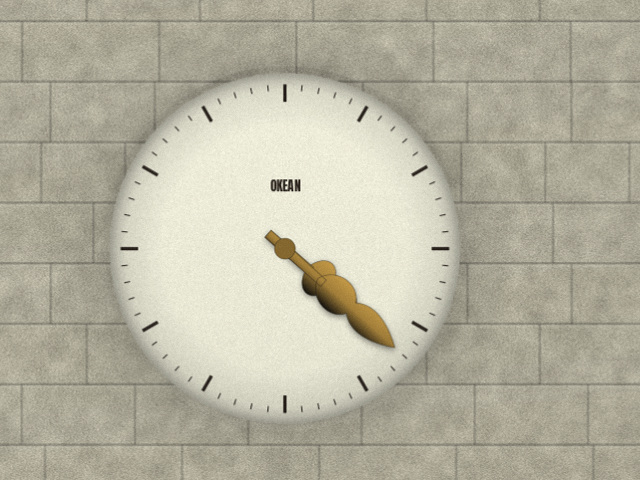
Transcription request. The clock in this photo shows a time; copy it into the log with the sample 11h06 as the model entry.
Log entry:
4h22
